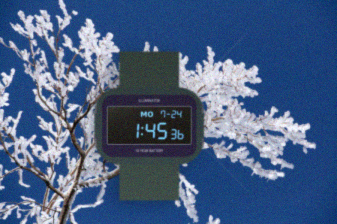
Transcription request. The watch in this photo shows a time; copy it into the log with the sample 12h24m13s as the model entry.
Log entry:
1h45m36s
